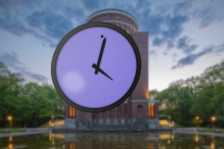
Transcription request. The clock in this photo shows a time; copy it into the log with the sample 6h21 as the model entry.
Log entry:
4h01
